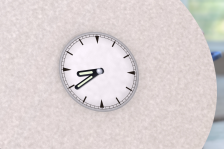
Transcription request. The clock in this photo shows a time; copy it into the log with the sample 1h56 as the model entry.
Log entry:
8h39
